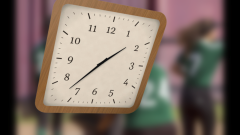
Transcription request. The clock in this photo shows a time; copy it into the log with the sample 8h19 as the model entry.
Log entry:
1h37
